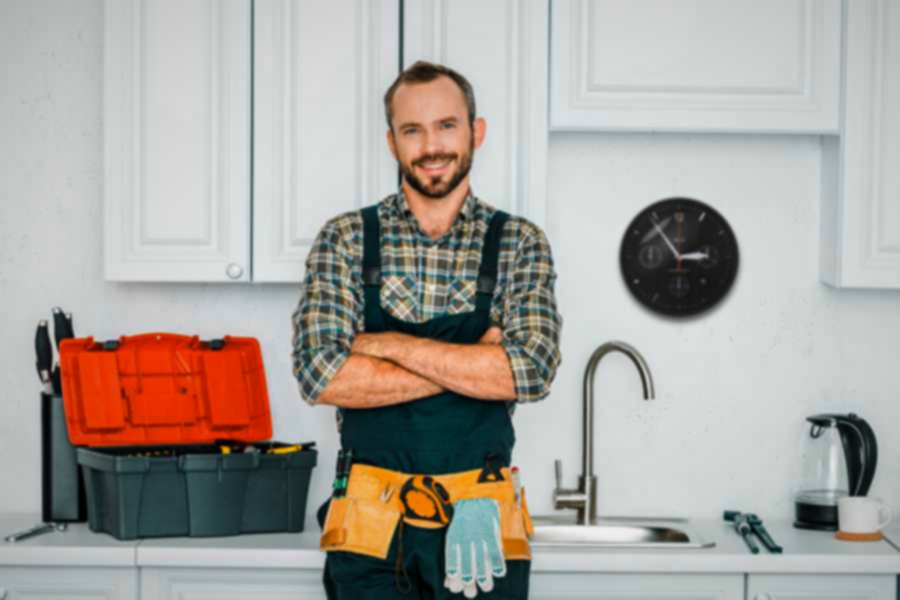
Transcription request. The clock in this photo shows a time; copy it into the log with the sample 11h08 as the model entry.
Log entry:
2h54
